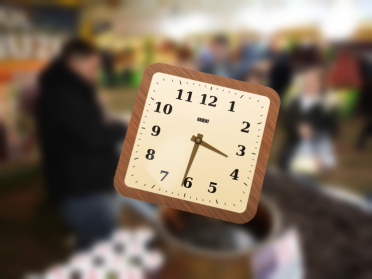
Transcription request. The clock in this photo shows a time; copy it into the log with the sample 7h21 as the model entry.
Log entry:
3h31
